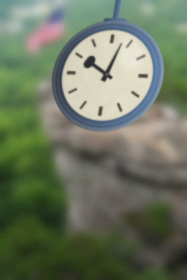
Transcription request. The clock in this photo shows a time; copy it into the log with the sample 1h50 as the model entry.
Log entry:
10h03
